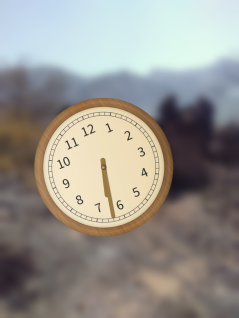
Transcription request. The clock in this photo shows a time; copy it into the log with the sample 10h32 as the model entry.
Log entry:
6h32
